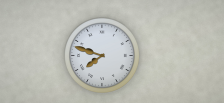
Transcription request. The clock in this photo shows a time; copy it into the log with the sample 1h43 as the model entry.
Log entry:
7h48
